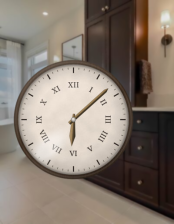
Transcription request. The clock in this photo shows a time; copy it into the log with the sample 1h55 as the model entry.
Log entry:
6h08
